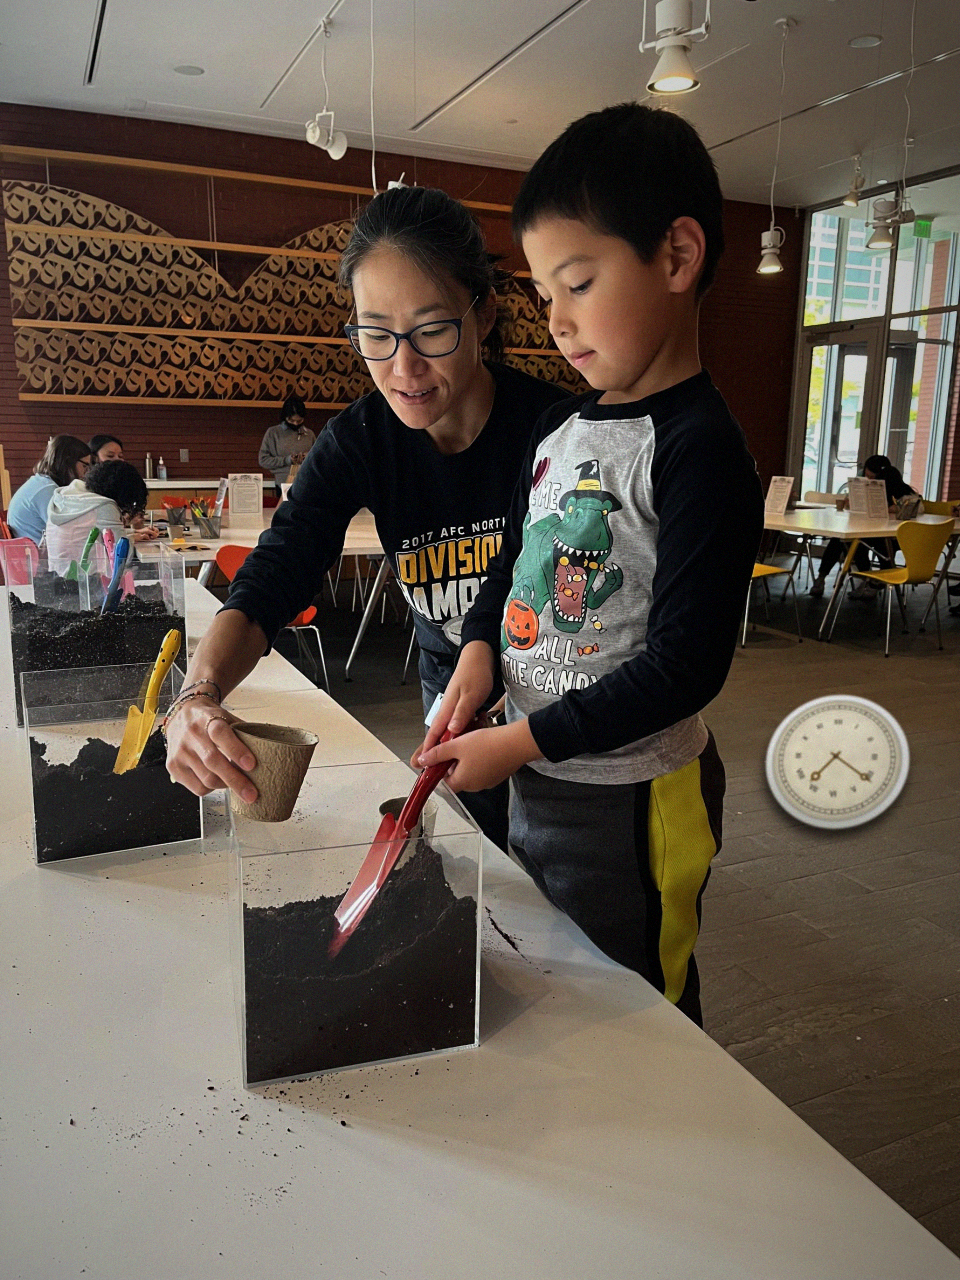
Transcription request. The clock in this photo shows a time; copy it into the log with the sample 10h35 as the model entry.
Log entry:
7h21
